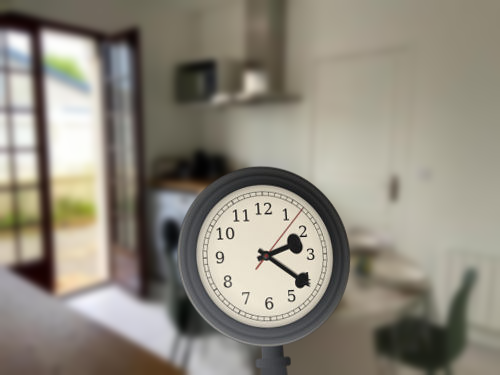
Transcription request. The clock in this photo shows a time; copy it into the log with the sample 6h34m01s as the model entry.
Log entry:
2h21m07s
